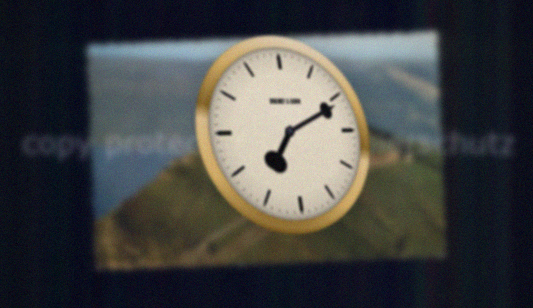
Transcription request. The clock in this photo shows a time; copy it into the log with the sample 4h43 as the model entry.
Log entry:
7h11
